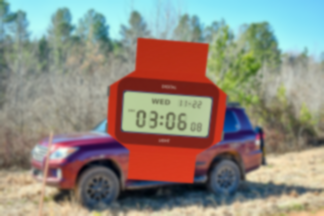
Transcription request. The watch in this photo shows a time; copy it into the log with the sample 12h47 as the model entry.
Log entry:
3h06
